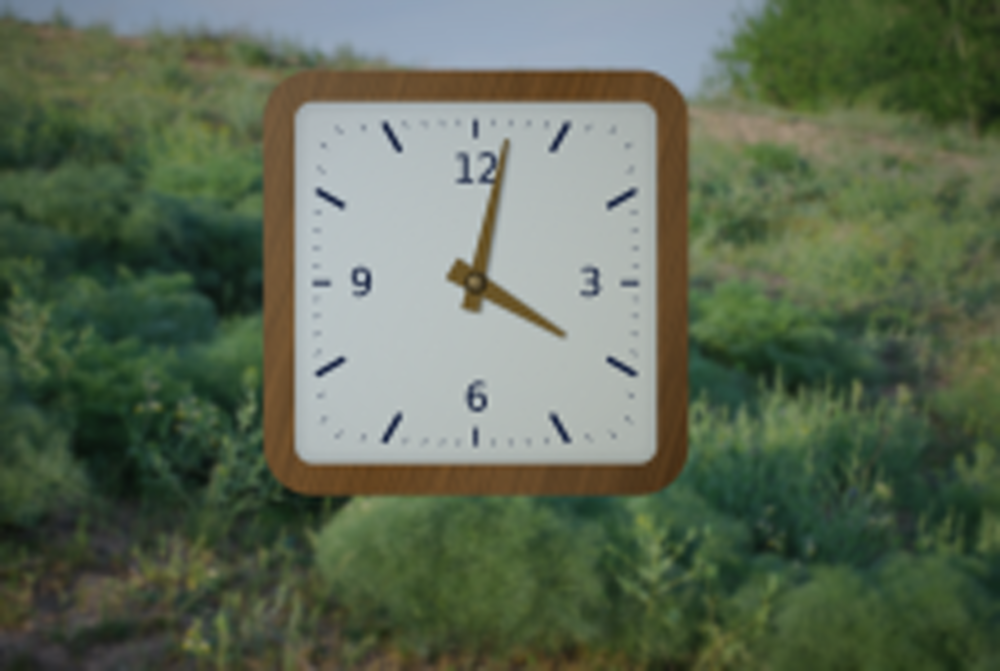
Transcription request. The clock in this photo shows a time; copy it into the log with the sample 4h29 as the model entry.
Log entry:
4h02
